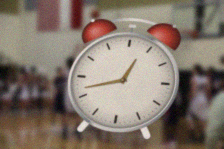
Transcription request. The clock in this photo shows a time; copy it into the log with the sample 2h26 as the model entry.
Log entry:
12h42
